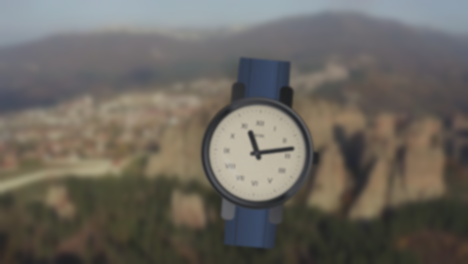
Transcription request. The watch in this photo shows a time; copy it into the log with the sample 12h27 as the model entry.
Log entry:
11h13
